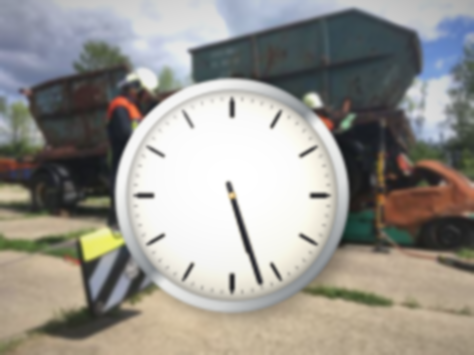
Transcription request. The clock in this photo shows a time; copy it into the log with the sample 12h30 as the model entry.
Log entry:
5h27
